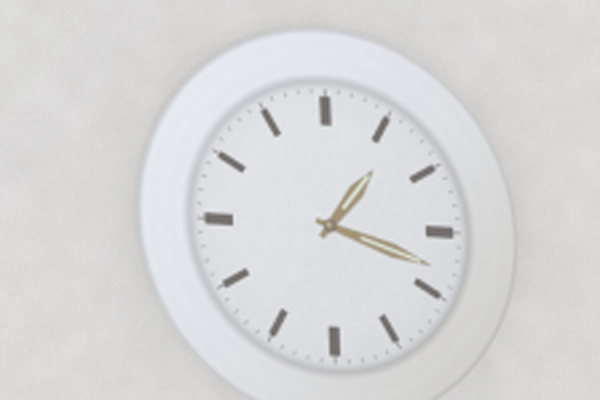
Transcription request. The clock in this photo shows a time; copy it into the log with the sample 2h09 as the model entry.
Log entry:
1h18
